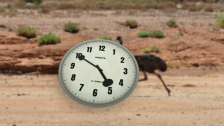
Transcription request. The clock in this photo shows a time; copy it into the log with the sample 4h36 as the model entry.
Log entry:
4h50
